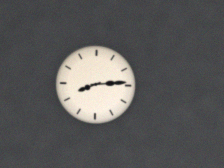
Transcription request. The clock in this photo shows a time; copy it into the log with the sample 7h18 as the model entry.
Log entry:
8h14
